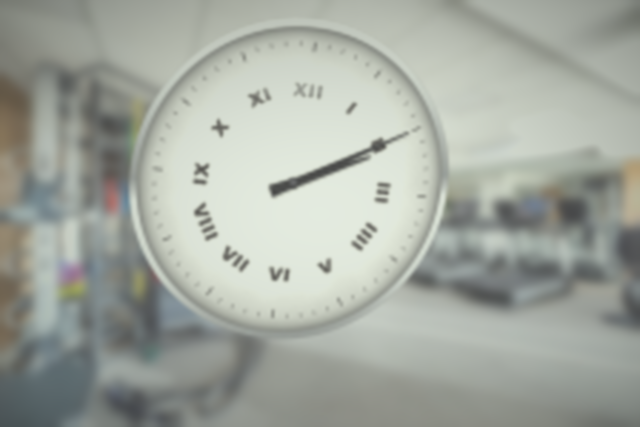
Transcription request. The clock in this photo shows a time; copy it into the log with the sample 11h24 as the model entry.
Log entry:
2h10
